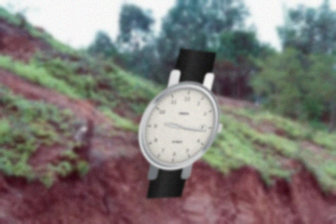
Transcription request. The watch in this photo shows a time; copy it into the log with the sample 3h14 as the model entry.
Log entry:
9h16
